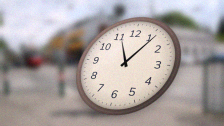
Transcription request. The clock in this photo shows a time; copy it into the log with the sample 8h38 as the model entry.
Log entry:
11h06
